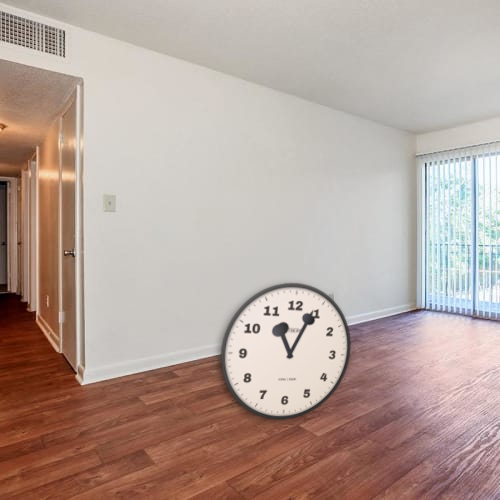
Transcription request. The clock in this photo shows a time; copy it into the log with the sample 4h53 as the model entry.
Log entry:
11h04
